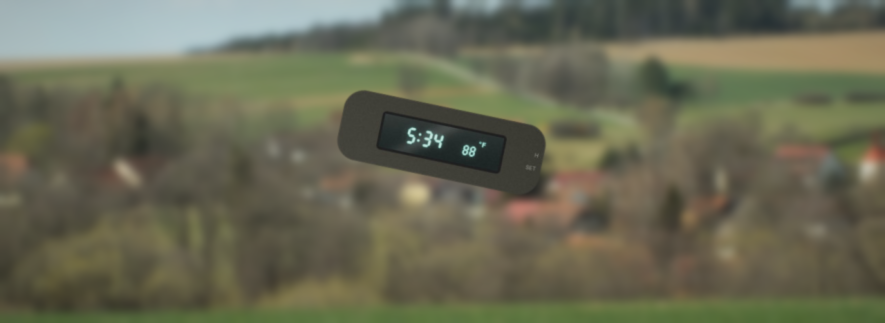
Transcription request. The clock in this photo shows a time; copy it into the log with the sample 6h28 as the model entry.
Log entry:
5h34
